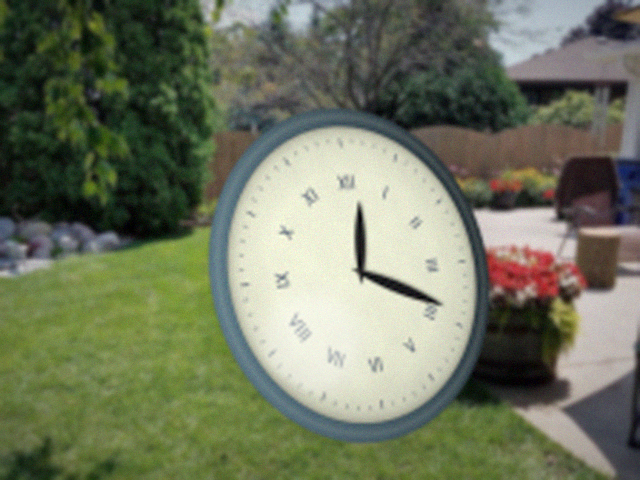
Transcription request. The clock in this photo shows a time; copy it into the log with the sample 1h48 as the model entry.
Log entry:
12h19
